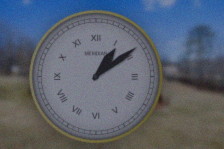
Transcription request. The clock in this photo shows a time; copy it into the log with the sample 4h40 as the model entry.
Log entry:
1h09
